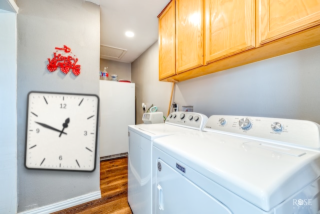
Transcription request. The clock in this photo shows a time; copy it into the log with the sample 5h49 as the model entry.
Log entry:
12h48
